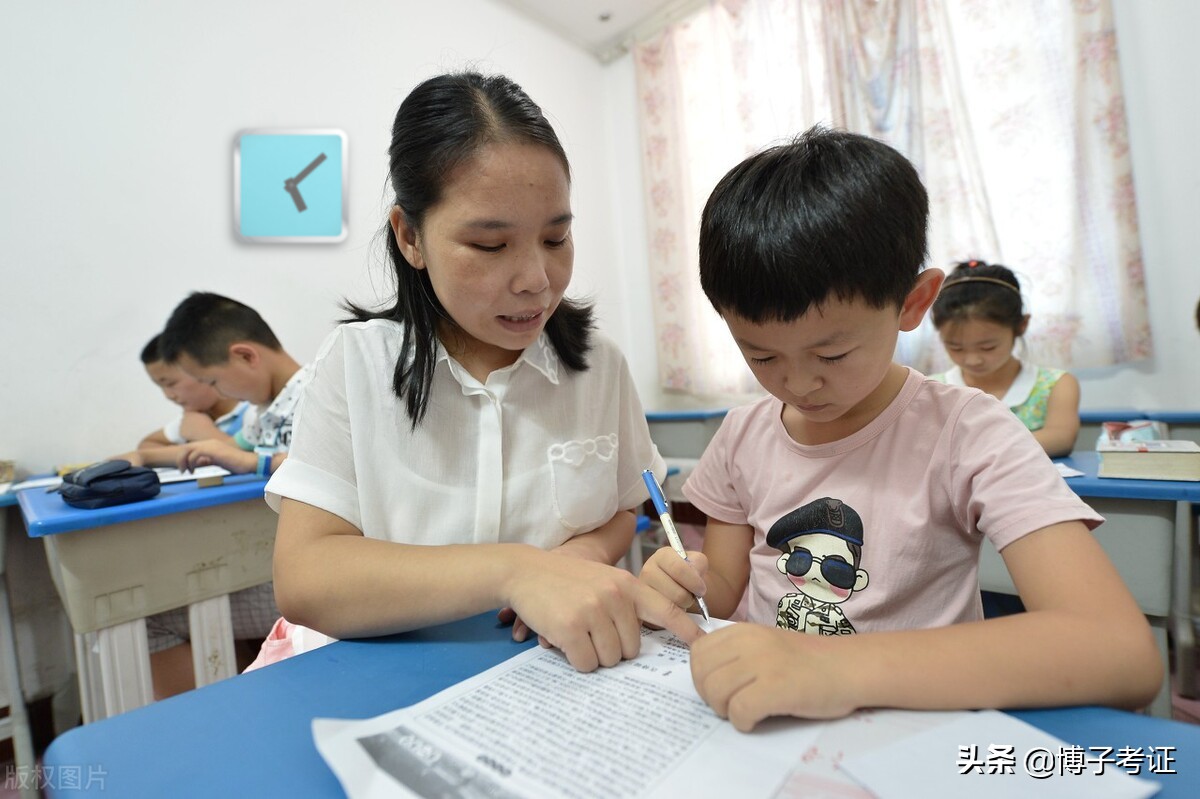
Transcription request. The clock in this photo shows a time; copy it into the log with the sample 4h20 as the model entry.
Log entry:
5h08
